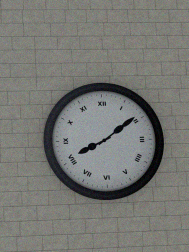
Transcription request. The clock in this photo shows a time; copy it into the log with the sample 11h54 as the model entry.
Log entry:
8h09
